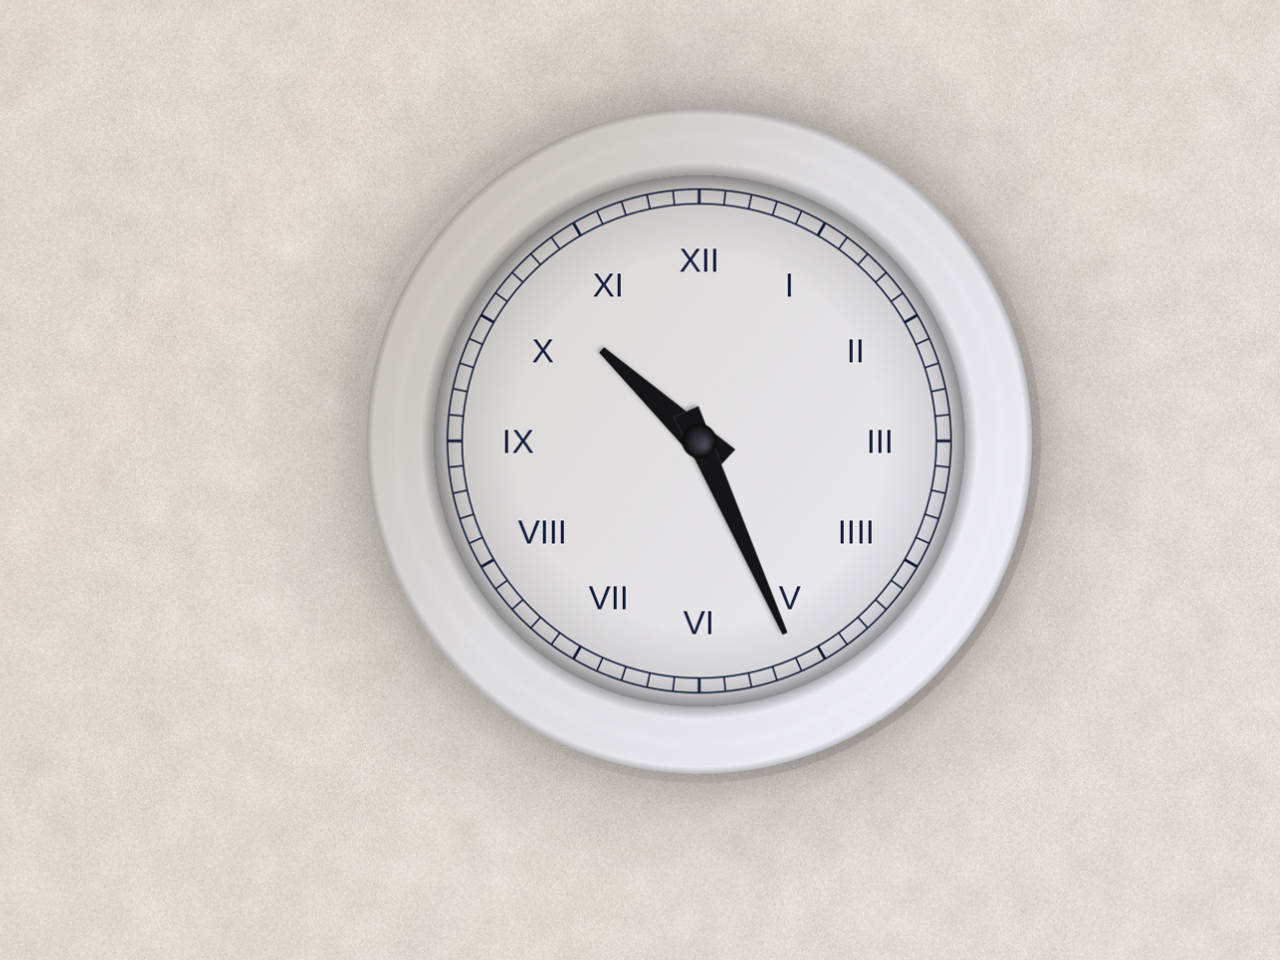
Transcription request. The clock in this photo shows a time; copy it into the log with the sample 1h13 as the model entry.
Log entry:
10h26
